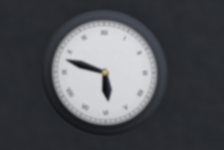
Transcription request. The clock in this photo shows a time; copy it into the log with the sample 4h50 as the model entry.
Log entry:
5h48
